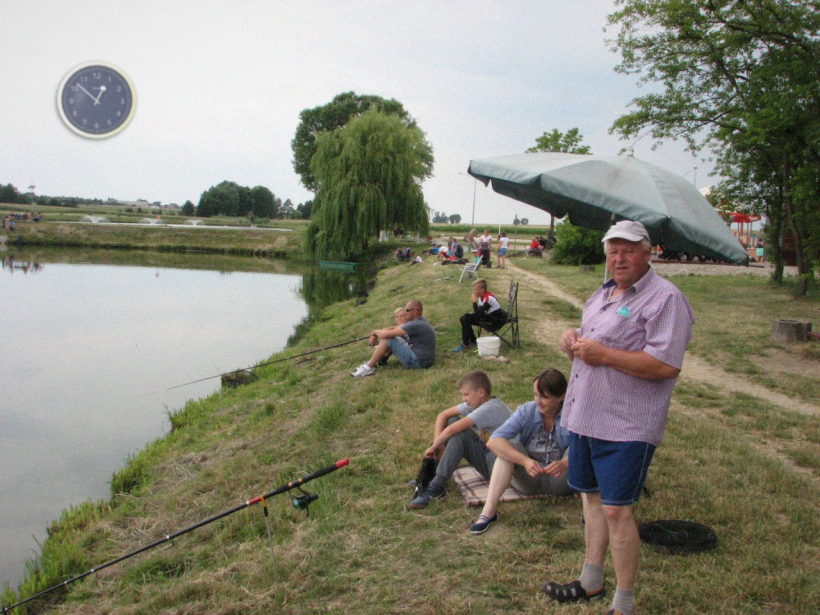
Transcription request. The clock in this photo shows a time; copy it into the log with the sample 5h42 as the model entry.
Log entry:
12h52
